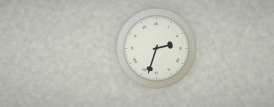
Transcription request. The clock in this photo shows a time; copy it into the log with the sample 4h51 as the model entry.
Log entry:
2h33
